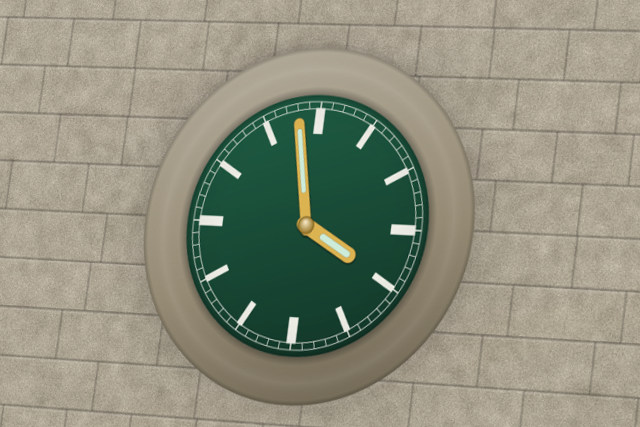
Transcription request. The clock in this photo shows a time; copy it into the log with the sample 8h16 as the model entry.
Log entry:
3h58
